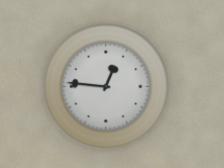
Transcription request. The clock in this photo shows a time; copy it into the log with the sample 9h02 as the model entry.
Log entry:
12h46
